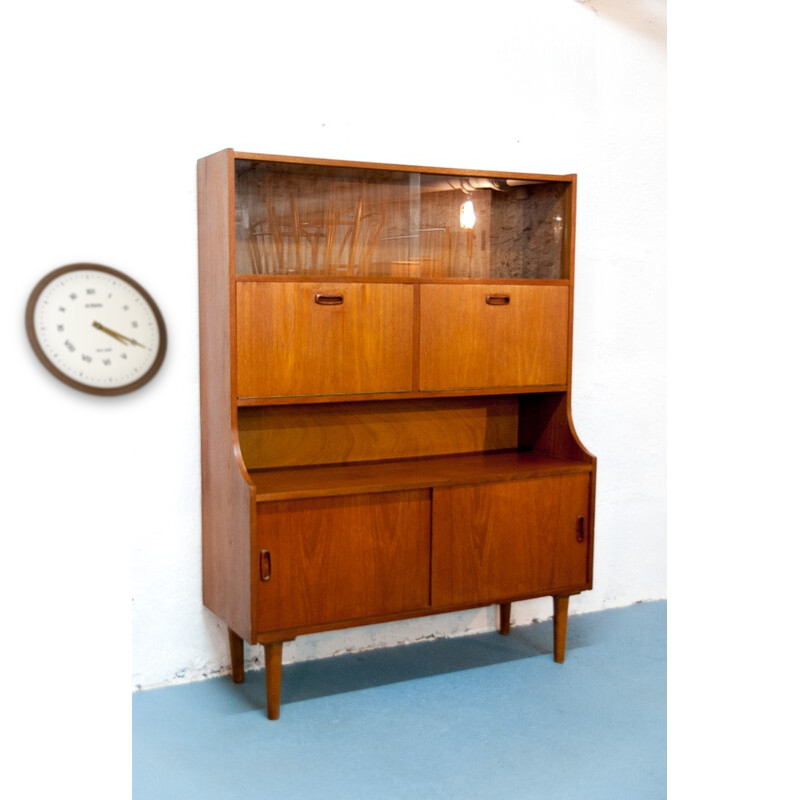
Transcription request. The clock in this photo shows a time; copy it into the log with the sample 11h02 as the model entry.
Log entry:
4h20
